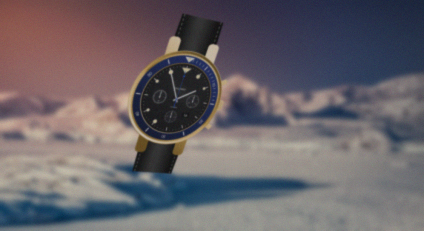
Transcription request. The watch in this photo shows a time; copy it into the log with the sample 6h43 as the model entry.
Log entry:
1h55
